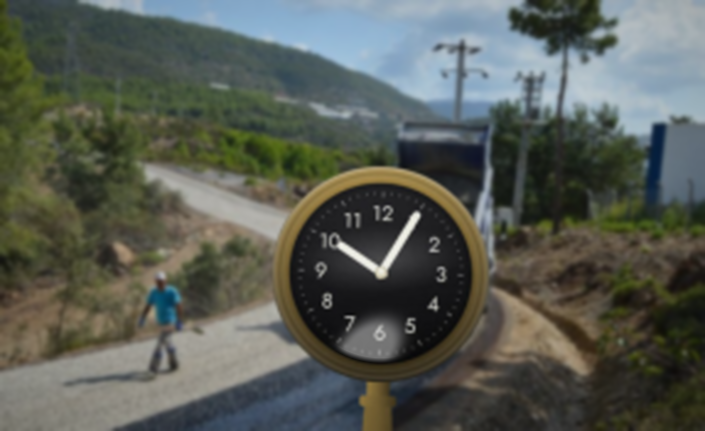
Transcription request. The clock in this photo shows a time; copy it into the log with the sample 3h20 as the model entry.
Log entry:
10h05
